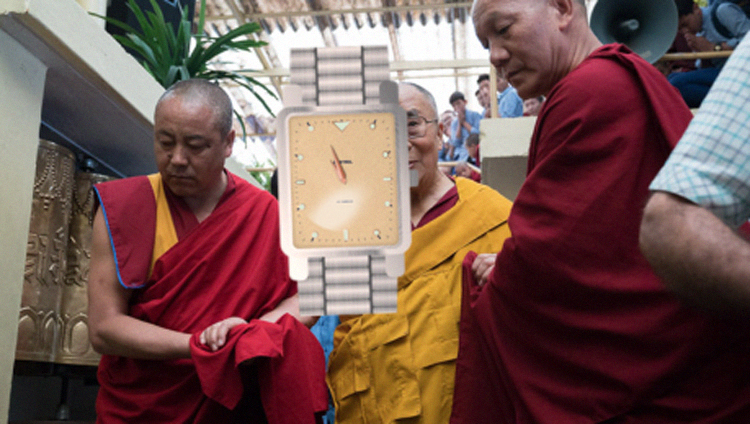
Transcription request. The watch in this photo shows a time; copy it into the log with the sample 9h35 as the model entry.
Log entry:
10h57
